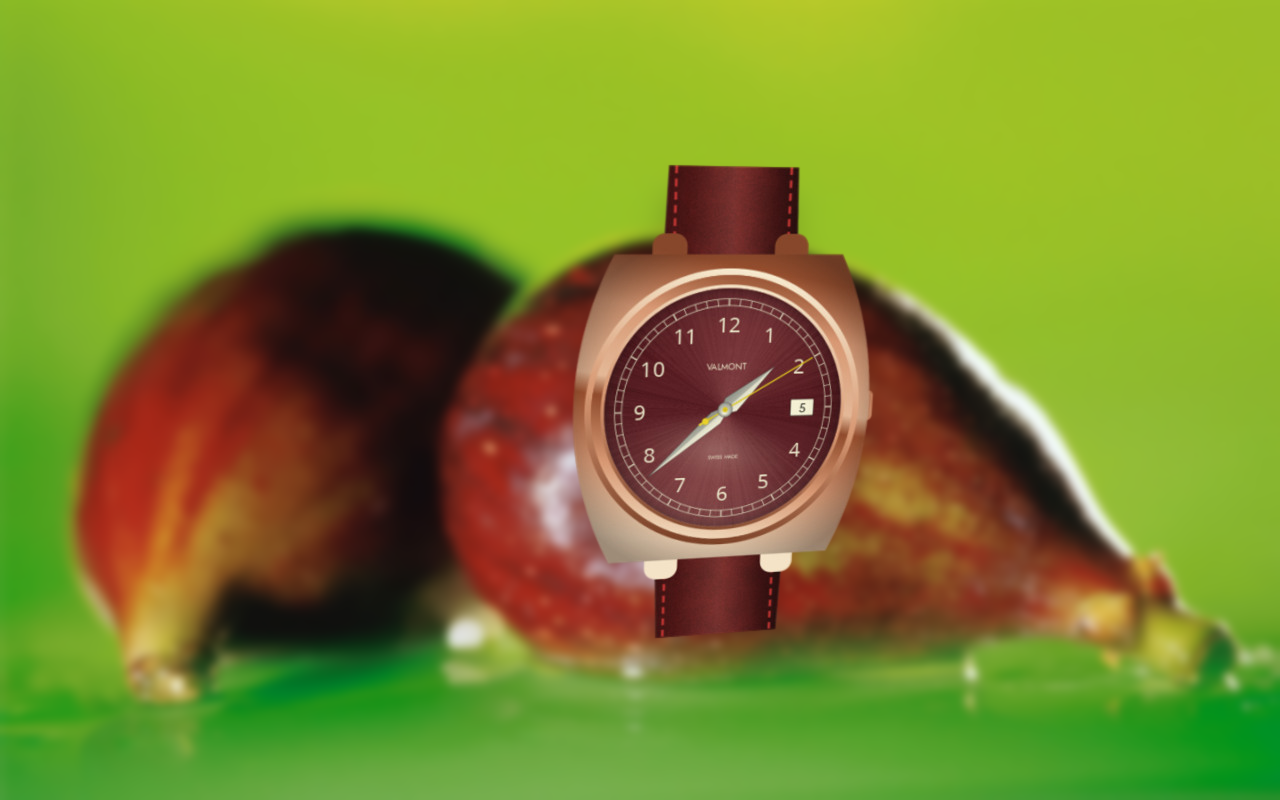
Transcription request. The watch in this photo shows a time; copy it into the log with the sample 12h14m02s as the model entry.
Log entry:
1h38m10s
